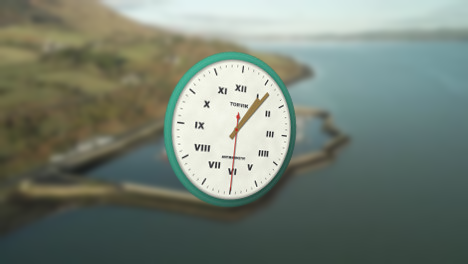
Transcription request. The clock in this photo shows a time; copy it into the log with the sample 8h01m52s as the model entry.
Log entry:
1h06m30s
